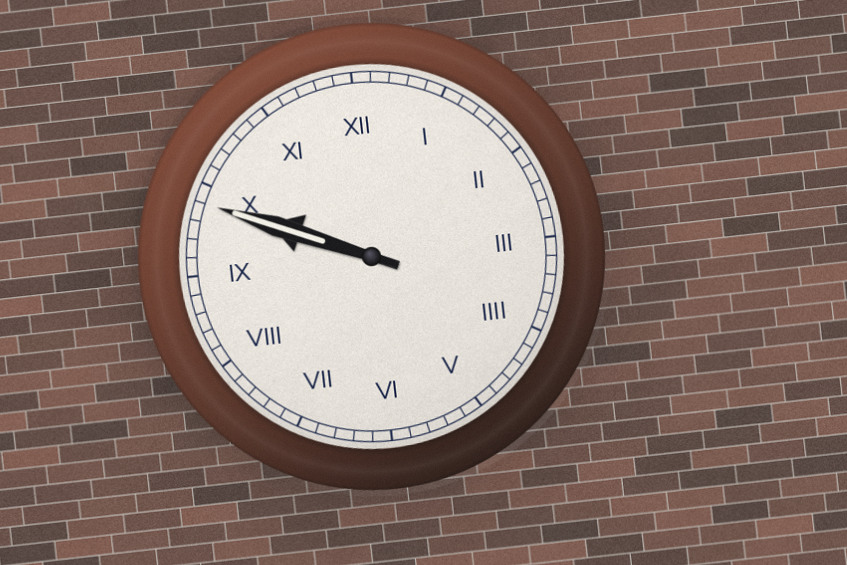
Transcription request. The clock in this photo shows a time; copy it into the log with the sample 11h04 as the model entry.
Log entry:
9h49
